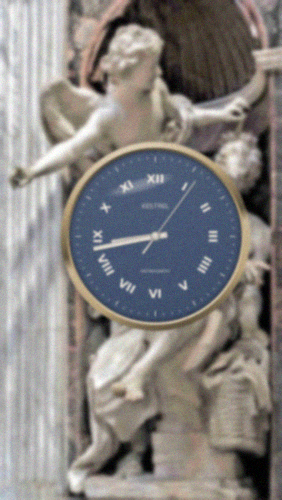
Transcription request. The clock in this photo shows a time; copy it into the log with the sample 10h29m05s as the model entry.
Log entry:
8h43m06s
